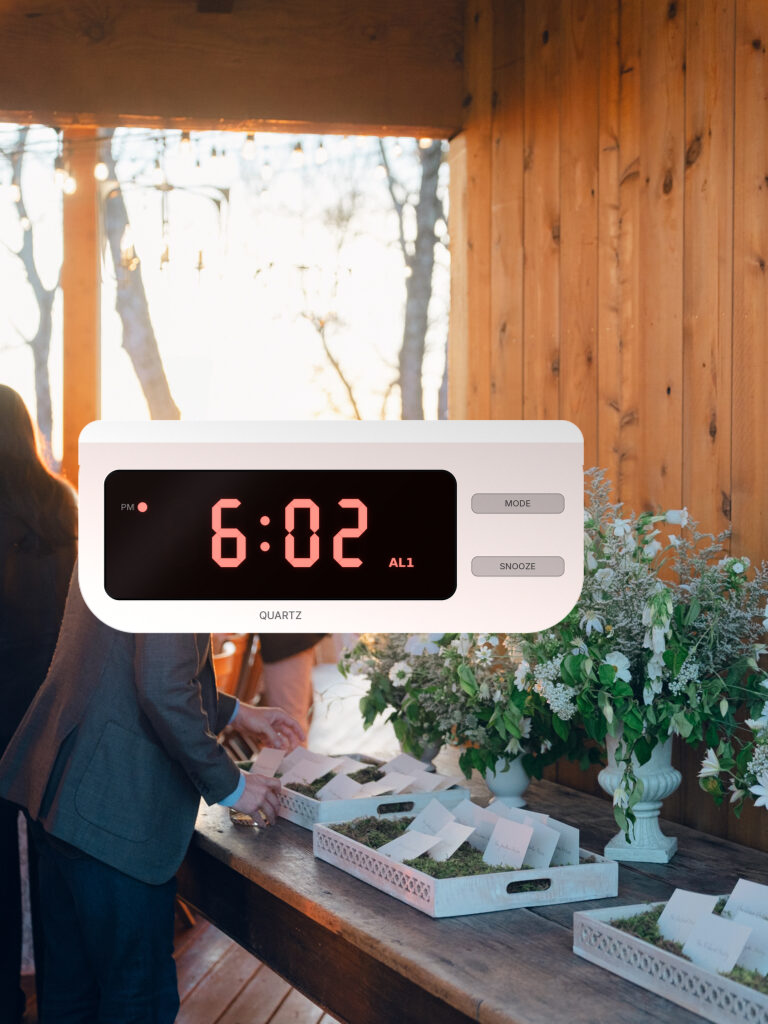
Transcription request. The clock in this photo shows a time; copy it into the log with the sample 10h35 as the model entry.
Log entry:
6h02
